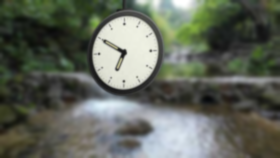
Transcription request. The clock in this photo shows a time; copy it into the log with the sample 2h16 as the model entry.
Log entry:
6h50
